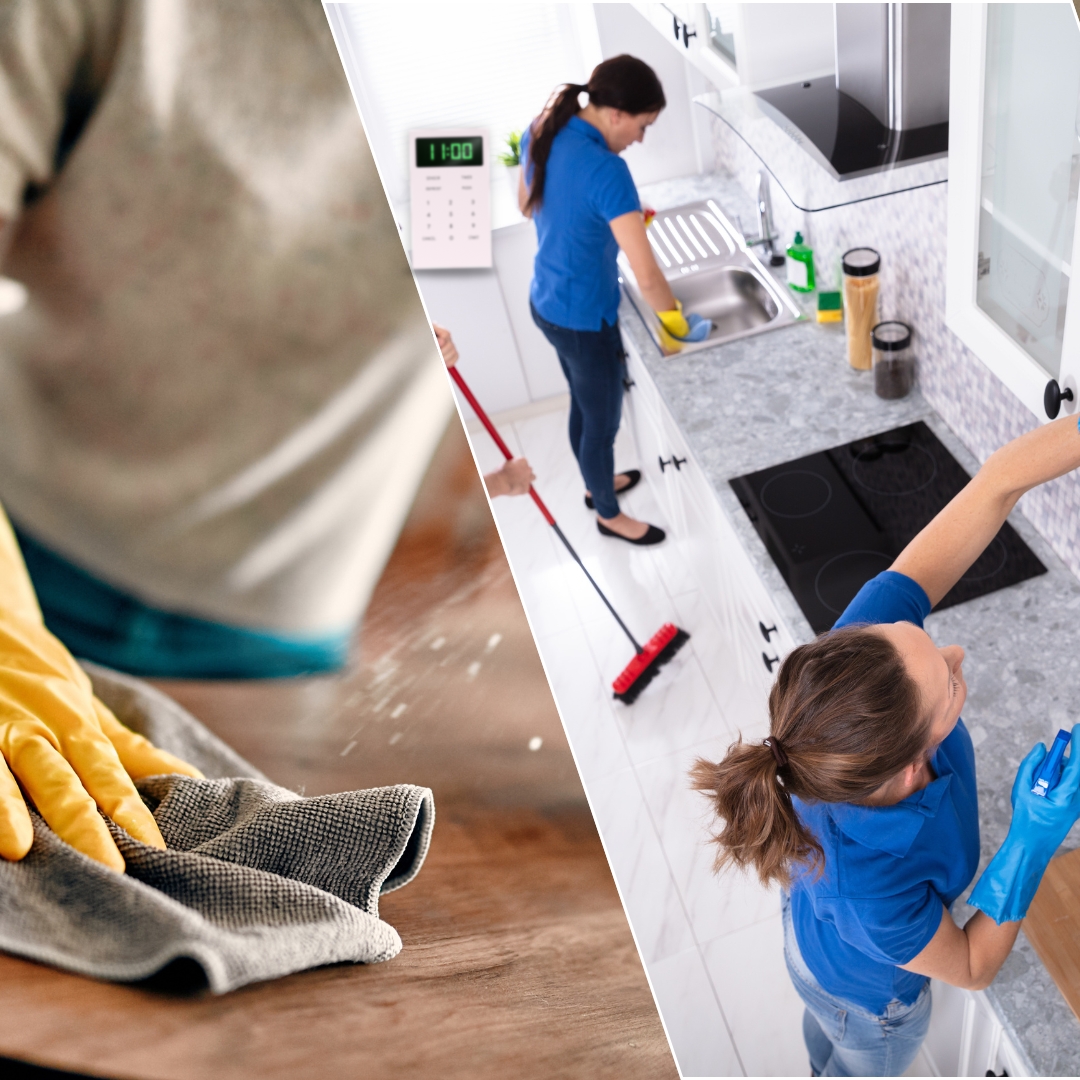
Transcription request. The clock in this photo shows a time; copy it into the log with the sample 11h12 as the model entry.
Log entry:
11h00
